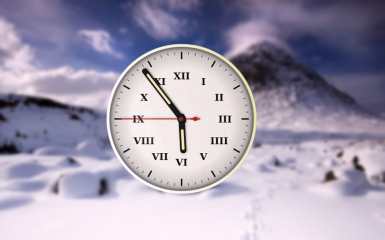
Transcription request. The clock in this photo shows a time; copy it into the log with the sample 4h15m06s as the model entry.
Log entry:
5h53m45s
